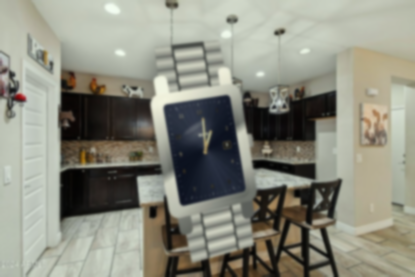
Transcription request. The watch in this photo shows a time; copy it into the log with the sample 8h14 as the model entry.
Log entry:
1h01
